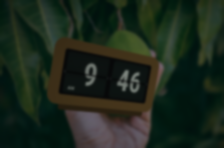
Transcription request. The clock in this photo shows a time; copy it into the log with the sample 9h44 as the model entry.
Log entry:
9h46
